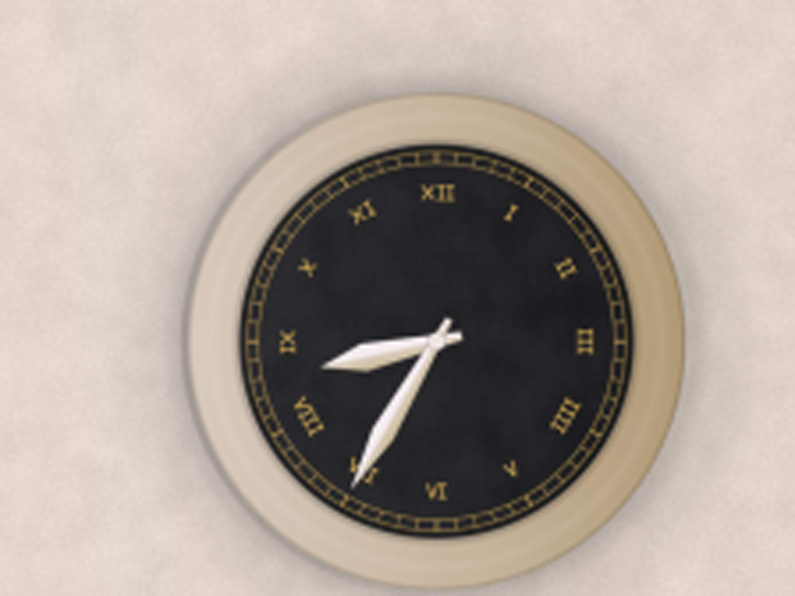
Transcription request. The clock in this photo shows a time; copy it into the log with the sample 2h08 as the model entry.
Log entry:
8h35
